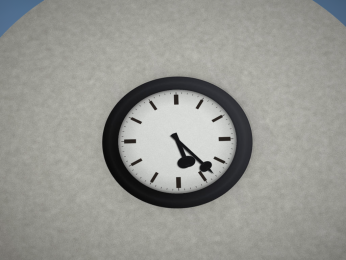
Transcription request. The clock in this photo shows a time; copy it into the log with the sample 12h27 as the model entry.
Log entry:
5h23
